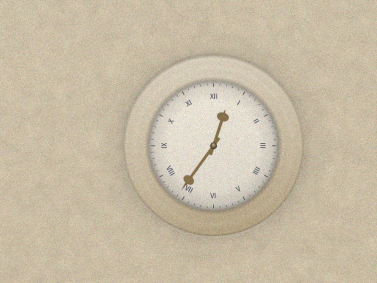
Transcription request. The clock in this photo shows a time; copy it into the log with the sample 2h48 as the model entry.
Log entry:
12h36
